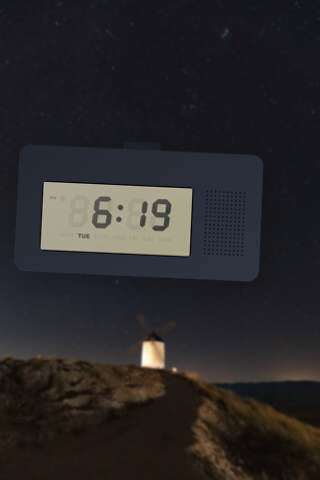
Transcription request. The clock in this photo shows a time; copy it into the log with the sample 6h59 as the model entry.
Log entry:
6h19
